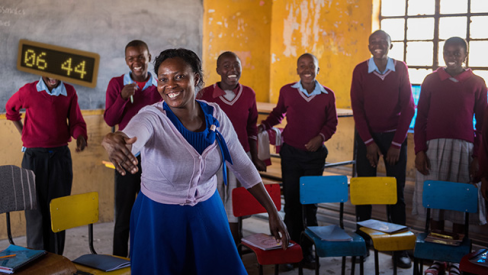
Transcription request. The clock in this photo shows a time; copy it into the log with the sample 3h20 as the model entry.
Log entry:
6h44
